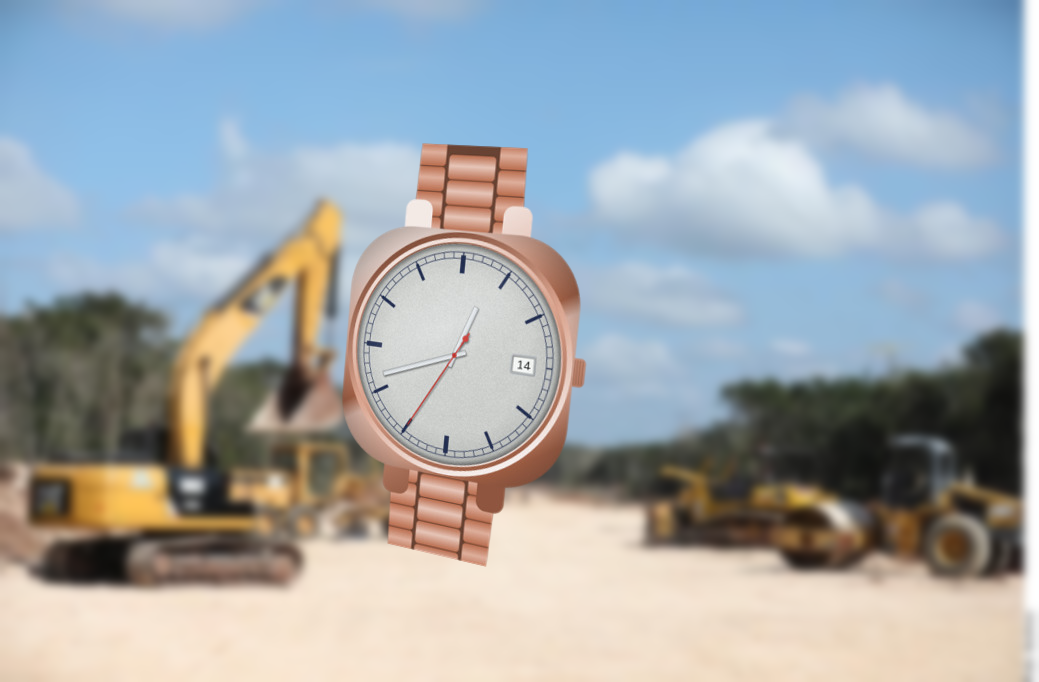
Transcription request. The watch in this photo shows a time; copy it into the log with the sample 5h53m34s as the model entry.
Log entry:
12h41m35s
